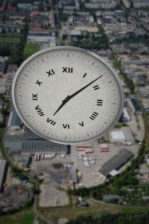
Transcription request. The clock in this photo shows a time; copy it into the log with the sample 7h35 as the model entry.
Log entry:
7h08
